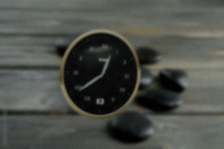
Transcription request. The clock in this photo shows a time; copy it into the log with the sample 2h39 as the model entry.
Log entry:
12h39
